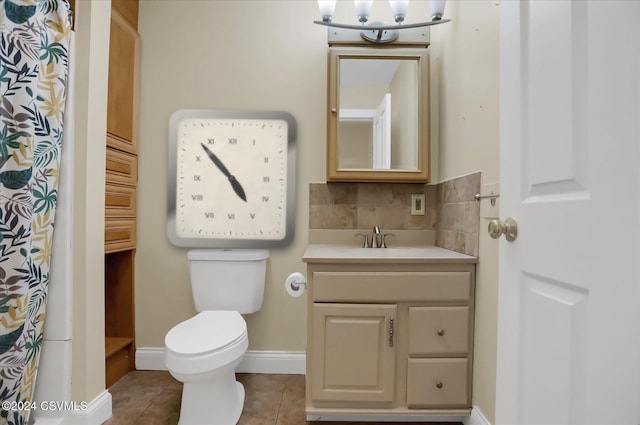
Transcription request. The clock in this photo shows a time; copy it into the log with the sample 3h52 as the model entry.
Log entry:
4h53
